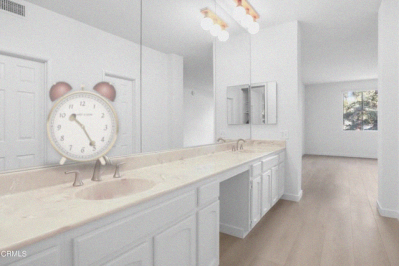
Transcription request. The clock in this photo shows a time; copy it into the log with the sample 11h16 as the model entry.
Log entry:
10h25
